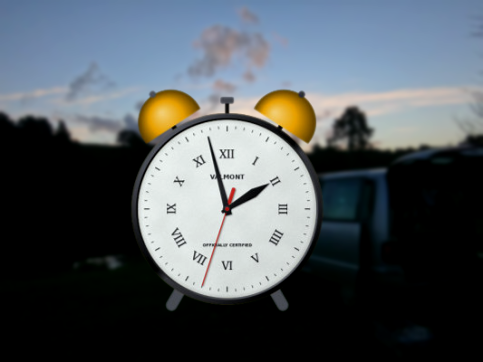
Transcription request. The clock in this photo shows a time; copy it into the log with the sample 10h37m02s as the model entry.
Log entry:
1h57m33s
